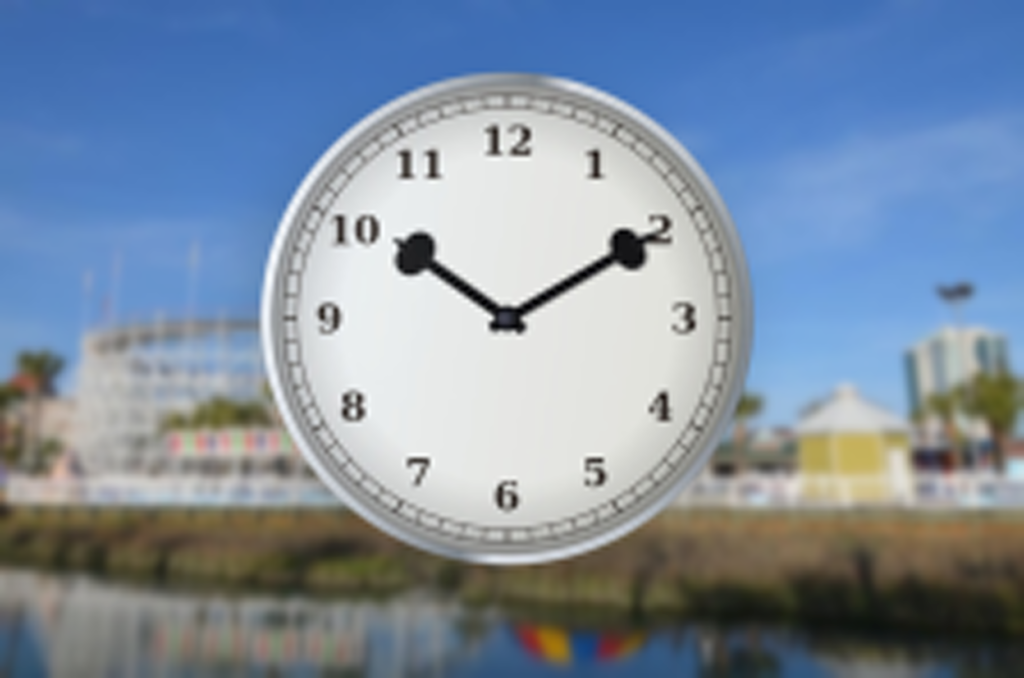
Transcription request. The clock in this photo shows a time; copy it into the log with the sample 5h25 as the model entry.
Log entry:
10h10
